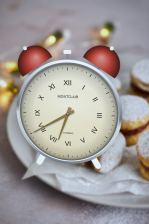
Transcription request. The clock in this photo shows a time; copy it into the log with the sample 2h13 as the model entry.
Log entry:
6h40
